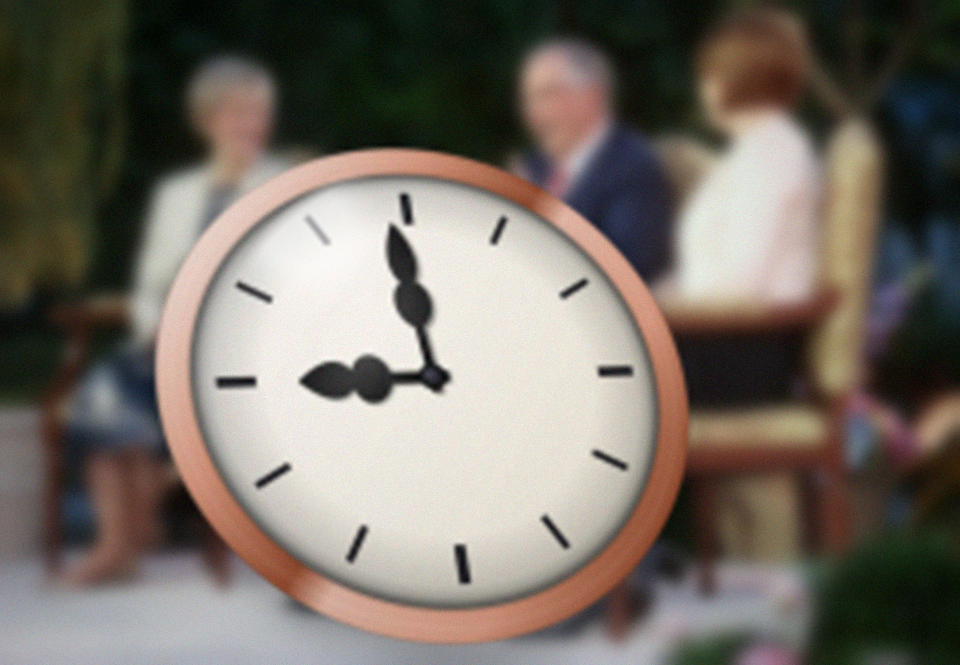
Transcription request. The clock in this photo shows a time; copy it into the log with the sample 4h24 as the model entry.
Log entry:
8h59
